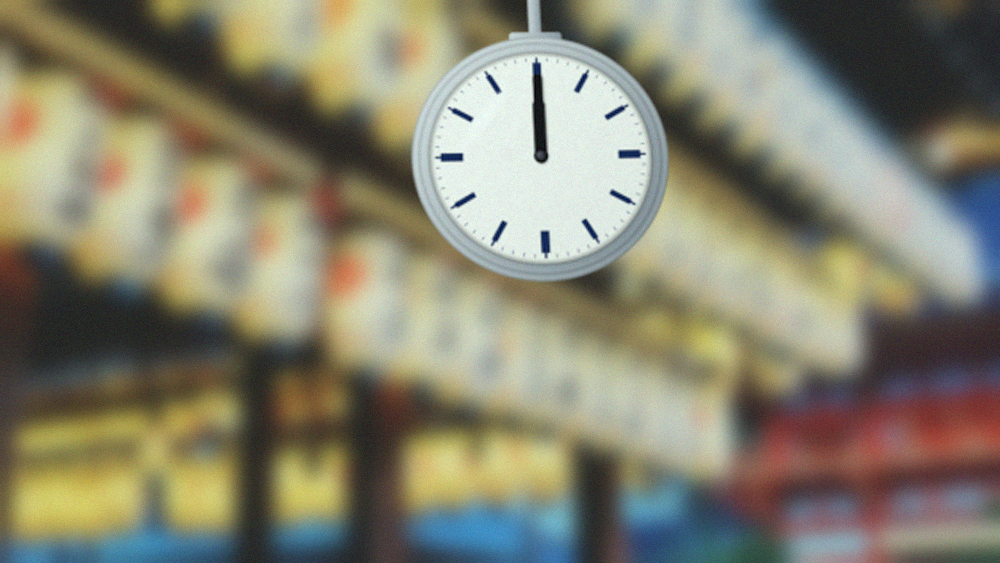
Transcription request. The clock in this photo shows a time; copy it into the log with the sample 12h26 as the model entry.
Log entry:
12h00
